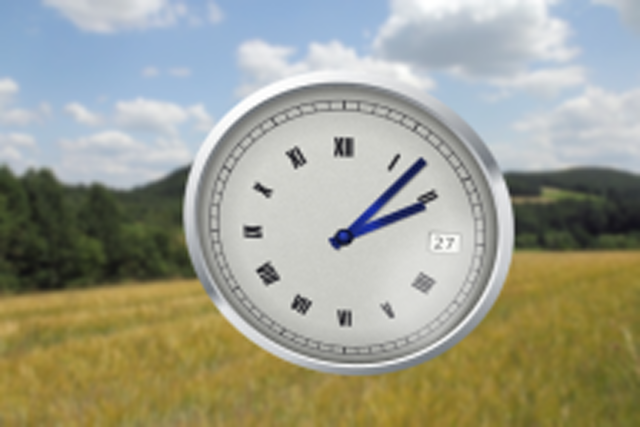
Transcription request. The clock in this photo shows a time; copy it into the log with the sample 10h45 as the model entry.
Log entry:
2h07
